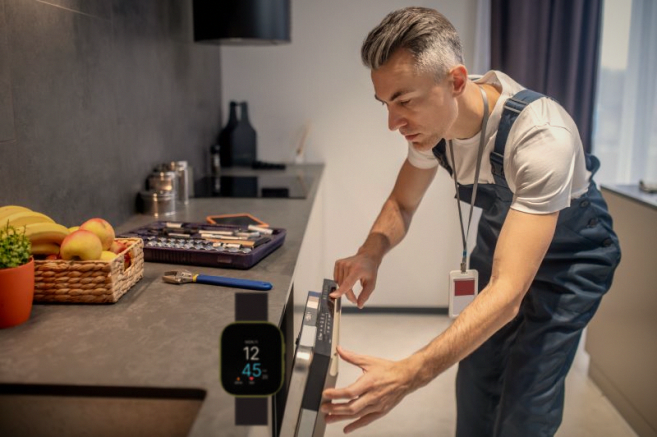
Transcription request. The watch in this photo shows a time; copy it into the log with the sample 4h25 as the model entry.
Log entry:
12h45
